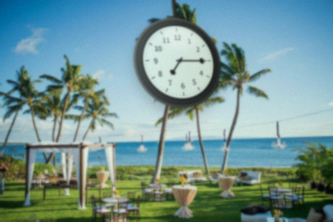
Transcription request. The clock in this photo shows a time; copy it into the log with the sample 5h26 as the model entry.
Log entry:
7h15
